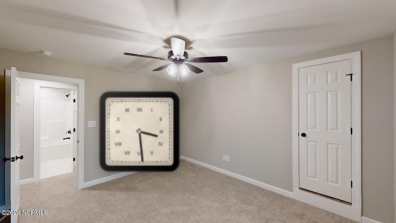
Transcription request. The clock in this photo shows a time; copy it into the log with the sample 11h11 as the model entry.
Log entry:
3h29
